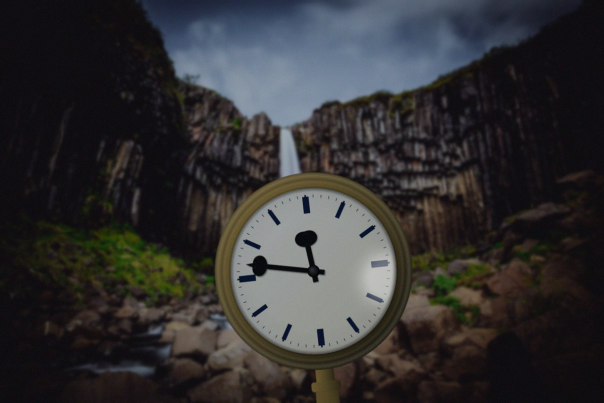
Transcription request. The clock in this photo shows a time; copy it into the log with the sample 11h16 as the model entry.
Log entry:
11h47
